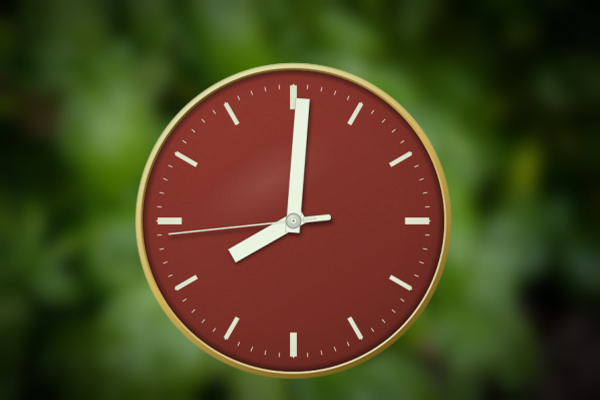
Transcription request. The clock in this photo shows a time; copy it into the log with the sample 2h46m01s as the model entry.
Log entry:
8h00m44s
